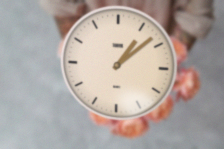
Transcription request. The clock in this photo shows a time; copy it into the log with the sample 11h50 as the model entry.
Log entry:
1h08
